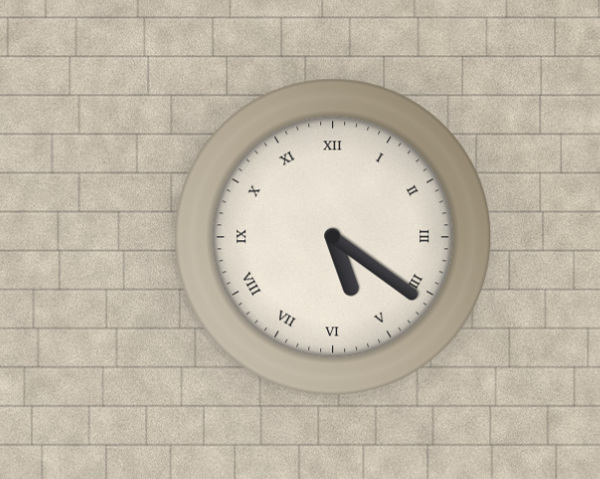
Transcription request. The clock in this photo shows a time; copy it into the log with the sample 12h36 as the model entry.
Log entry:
5h21
